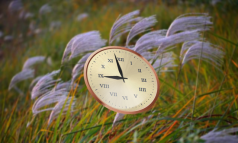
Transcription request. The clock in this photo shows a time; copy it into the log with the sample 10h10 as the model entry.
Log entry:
8h58
